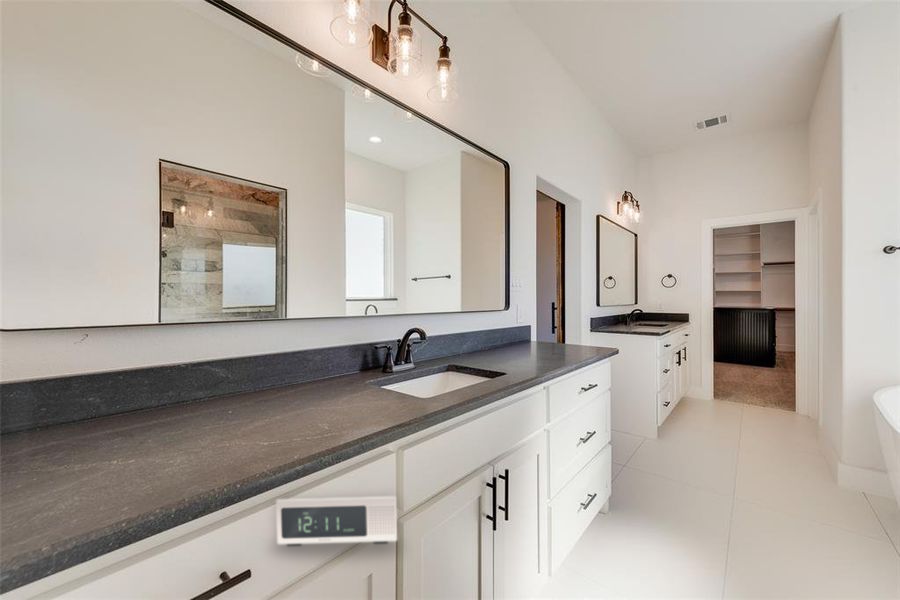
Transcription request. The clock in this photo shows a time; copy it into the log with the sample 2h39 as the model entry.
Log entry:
12h11
